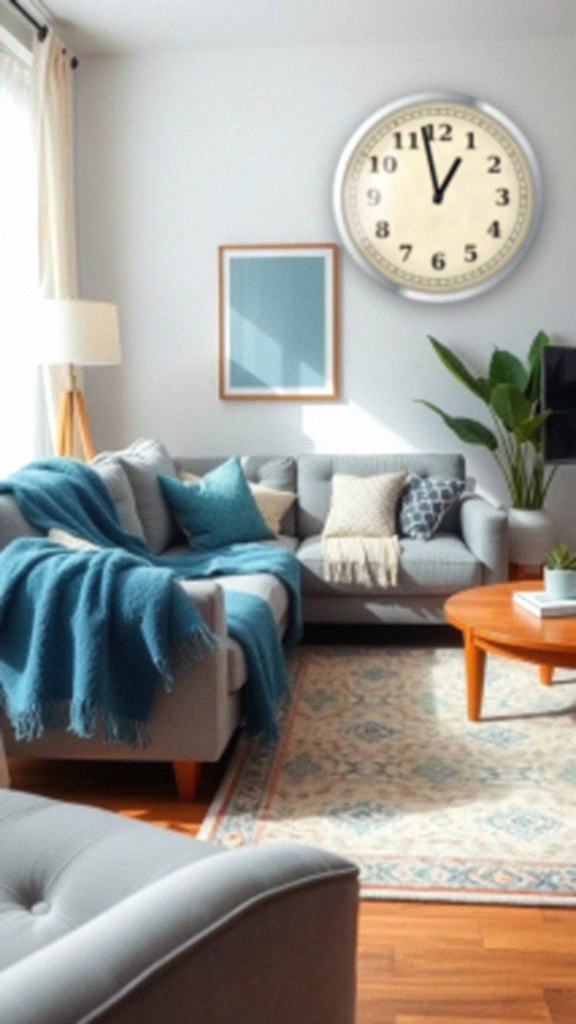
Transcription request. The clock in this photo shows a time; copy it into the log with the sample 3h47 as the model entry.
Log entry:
12h58
